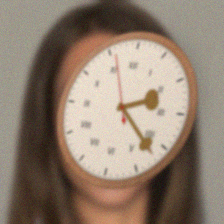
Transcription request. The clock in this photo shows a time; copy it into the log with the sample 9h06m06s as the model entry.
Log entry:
2h21m56s
